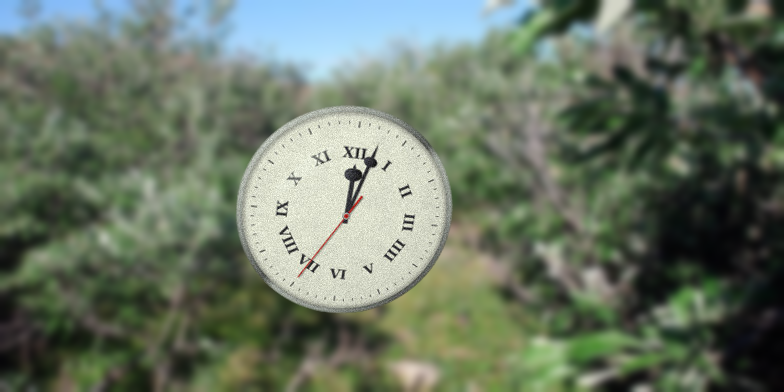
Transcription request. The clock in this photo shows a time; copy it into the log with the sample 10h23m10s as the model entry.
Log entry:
12h02m35s
